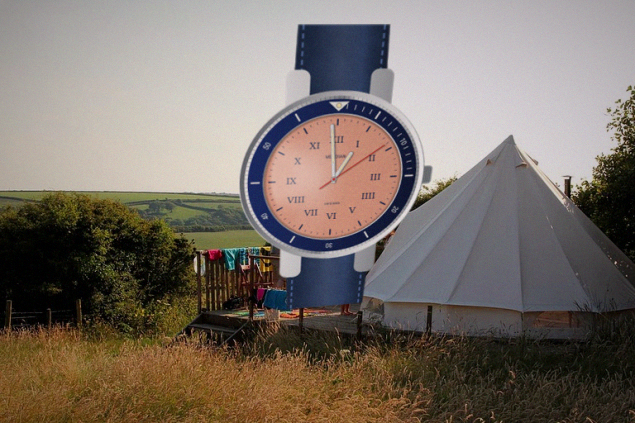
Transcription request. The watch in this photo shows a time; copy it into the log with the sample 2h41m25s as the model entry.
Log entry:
12h59m09s
